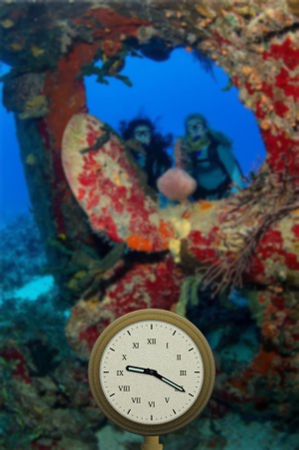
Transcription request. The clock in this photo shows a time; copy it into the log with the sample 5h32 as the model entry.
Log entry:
9h20
